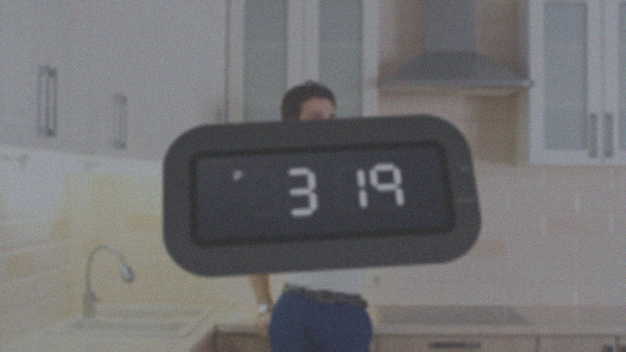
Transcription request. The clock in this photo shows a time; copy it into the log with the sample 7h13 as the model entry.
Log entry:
3h19
